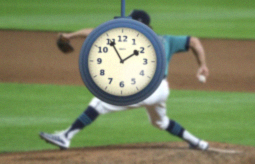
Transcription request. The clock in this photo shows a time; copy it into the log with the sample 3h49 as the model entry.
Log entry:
1h55
